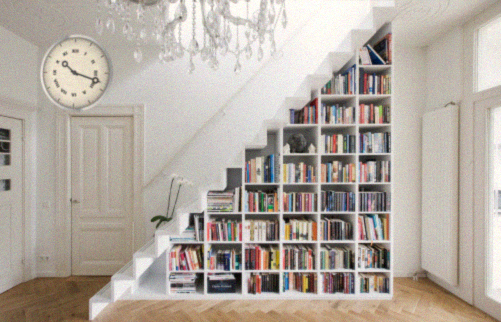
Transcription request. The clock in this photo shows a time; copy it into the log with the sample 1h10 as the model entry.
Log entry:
10h18
